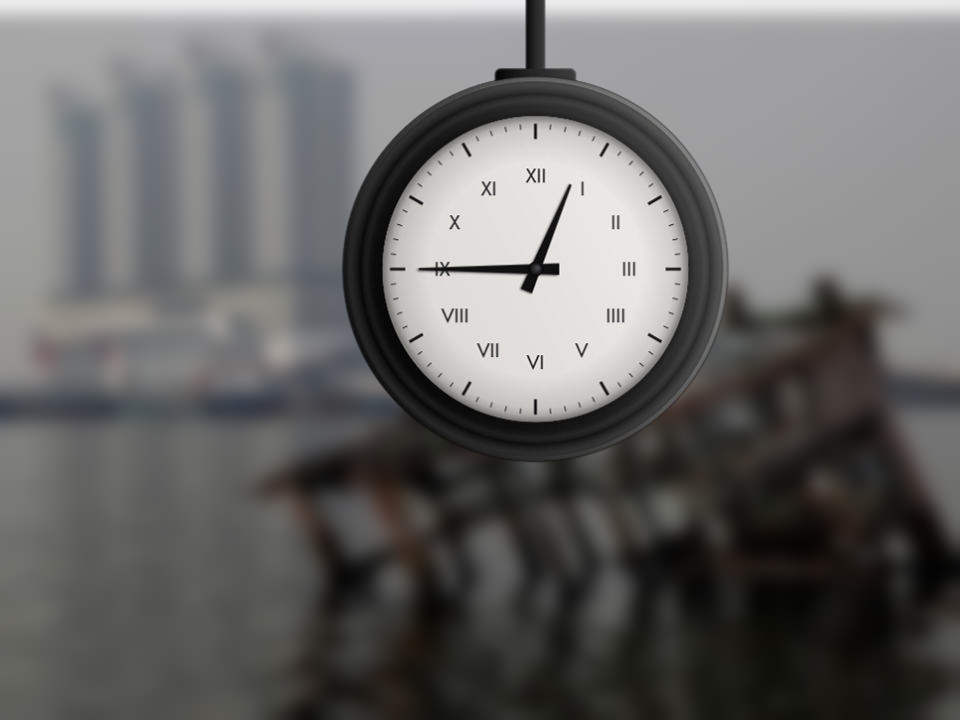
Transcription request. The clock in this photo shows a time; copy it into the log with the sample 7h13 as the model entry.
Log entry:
12h45
